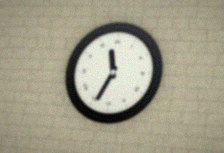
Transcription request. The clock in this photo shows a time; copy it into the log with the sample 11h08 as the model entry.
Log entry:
11h34
